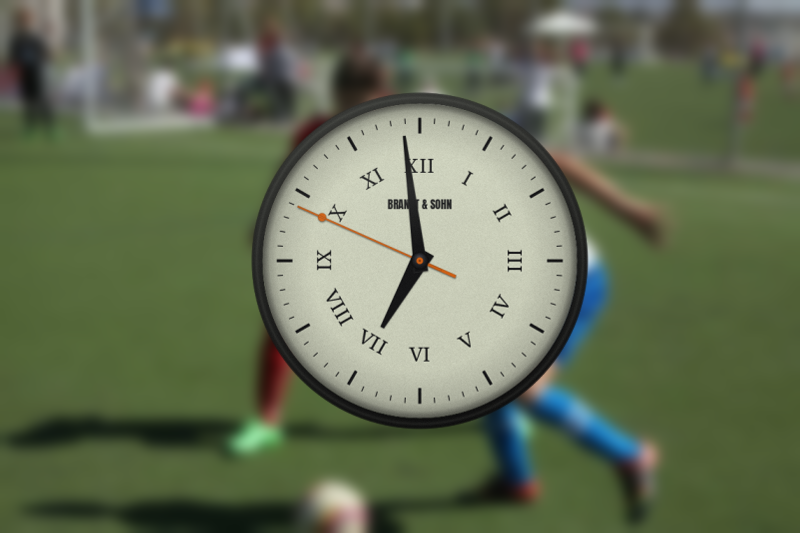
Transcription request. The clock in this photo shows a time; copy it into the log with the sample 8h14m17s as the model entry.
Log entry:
6h58m49s
